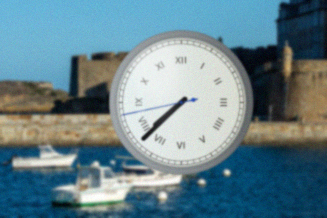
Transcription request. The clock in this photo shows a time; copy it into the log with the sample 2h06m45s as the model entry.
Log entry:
7h37m43s
